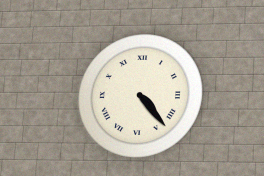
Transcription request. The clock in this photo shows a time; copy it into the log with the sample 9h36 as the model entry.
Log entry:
4h23
